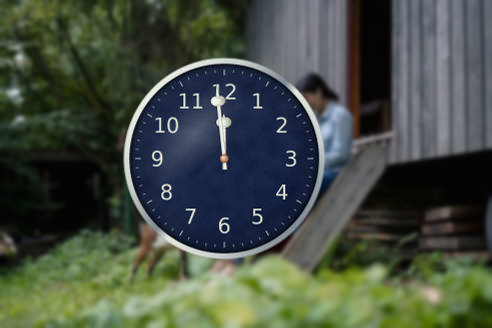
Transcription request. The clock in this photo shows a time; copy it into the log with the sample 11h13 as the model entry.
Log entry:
11h59
